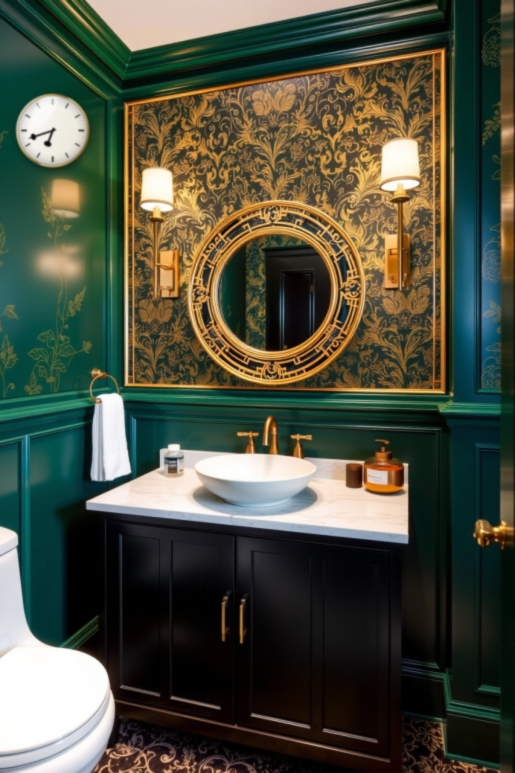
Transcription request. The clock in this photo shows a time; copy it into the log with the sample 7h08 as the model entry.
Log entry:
6h42
